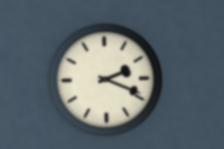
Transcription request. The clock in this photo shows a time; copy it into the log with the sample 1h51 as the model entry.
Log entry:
2h19
